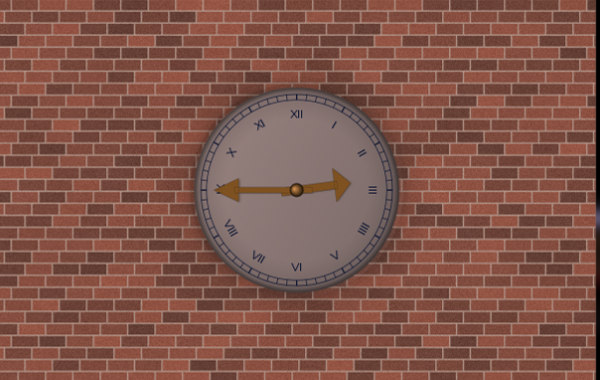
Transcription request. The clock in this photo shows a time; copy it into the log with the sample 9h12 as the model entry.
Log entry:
2h45
